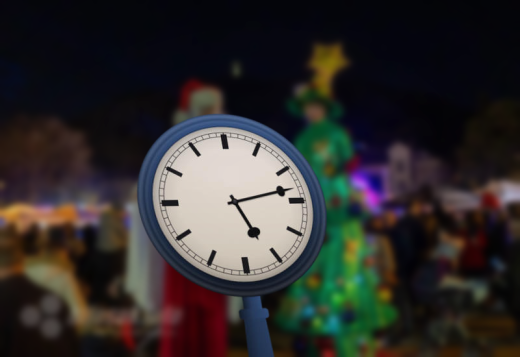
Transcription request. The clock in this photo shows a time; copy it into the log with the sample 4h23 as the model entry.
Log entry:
5h13
